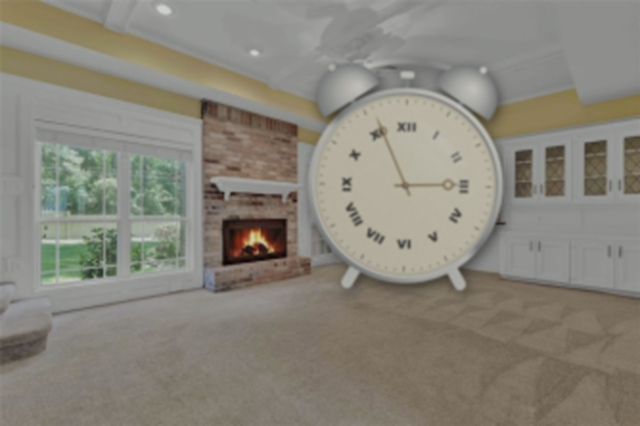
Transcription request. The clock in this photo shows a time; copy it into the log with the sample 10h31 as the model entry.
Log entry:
2h56
